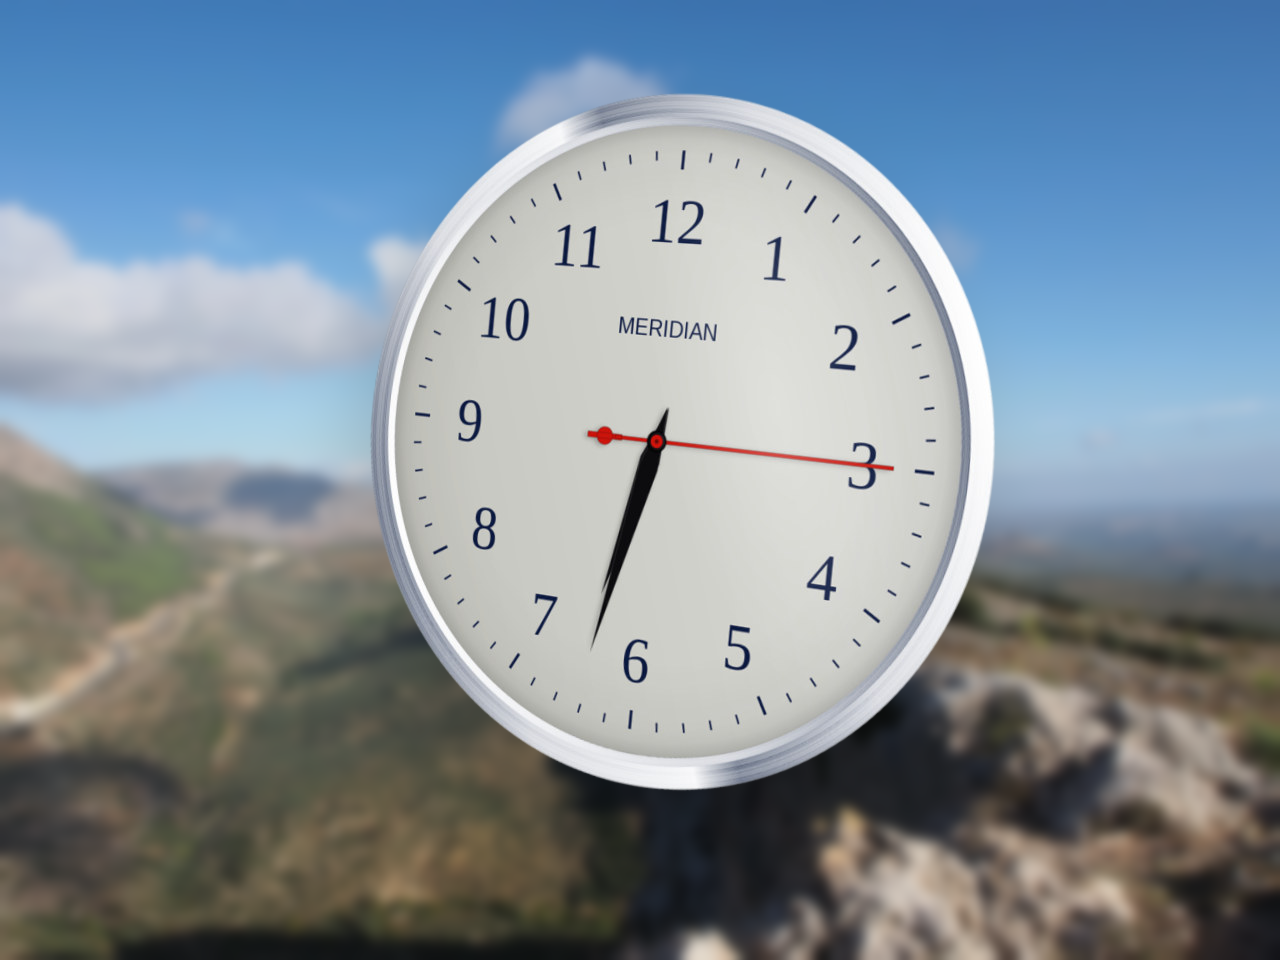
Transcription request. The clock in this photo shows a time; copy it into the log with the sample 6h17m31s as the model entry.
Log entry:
6h32m15s
